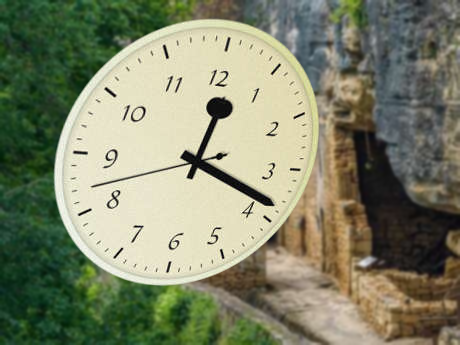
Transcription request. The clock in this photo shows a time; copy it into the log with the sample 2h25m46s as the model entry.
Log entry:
12h18m42s
